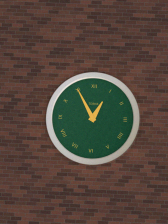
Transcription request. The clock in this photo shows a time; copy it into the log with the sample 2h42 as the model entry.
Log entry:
12h55
